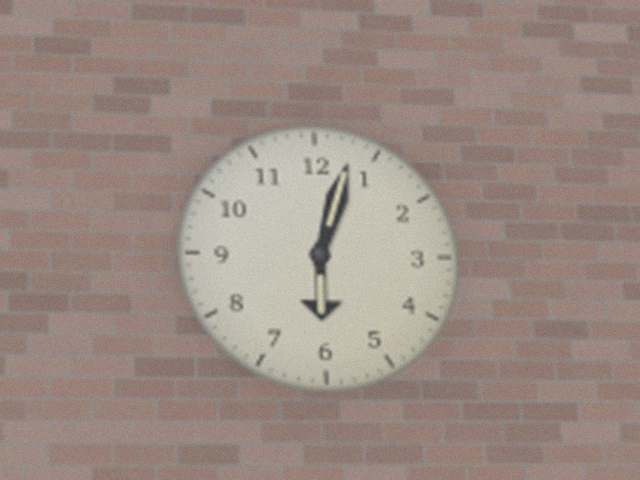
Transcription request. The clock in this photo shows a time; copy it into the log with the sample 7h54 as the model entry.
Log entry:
6h03
